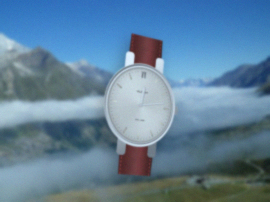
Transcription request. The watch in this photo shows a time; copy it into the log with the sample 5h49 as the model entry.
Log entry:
12h13
